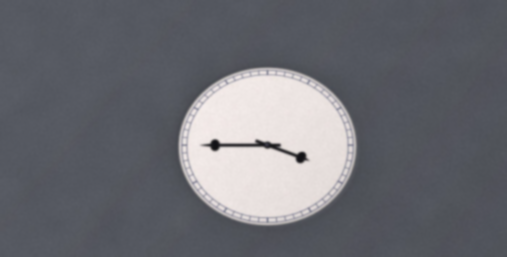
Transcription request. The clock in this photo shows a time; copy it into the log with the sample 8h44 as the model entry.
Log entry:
3h45
